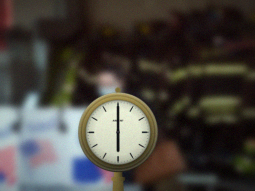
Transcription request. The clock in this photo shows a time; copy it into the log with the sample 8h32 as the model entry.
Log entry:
6h00
